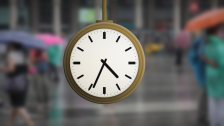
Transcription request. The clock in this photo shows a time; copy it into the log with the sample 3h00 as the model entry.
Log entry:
4h34
